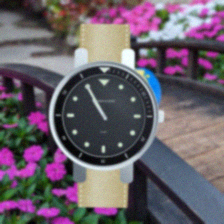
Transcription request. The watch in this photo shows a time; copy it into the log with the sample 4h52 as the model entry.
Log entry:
10h55
